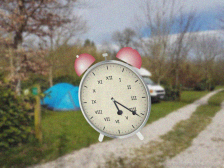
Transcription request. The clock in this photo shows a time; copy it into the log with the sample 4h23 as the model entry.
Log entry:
5h21
